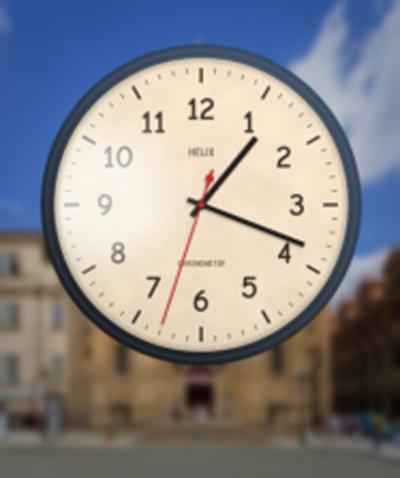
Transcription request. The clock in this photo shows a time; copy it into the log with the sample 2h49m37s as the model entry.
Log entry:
1h18m33s
